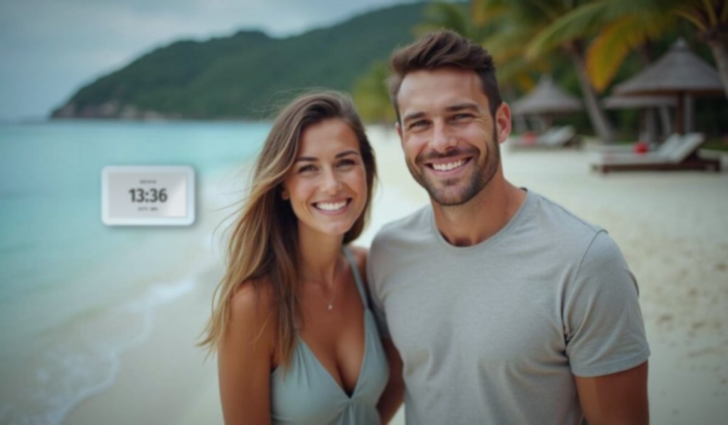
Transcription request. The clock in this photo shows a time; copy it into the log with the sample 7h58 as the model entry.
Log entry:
13h36
